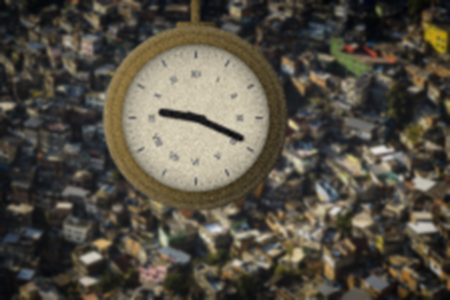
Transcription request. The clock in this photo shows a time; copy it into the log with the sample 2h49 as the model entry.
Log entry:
9h19
